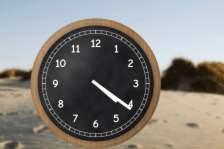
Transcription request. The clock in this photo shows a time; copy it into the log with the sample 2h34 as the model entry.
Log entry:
4h21
